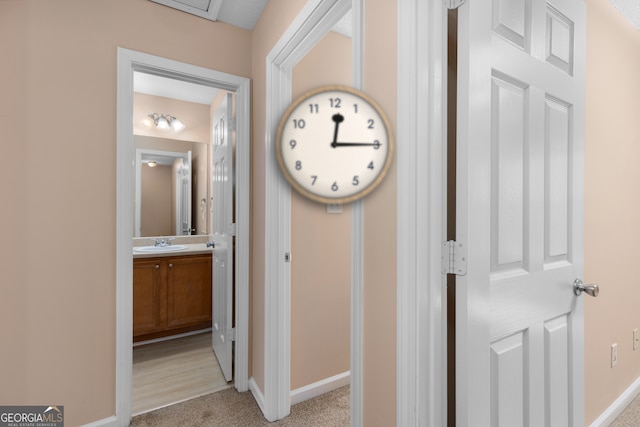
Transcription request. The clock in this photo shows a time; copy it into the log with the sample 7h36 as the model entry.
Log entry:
12h15
